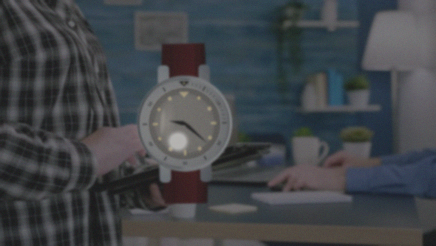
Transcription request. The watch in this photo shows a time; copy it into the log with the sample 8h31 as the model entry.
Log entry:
9h22
